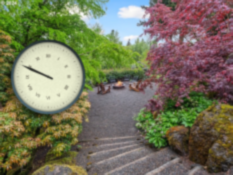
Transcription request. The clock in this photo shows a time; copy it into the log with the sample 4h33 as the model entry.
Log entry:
9h49
